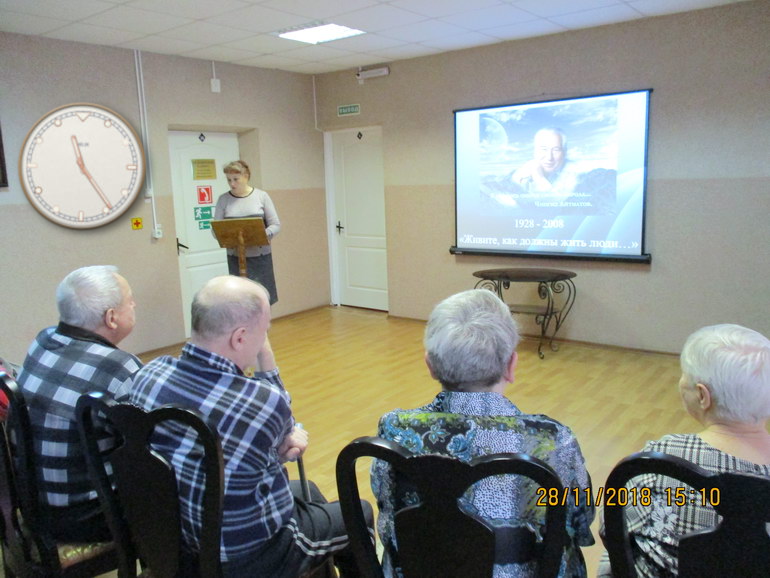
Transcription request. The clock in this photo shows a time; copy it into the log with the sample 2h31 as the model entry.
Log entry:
11h24
